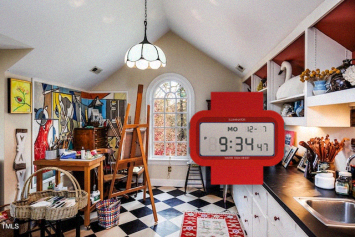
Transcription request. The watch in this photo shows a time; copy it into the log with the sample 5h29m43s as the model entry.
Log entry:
9h34m47s
